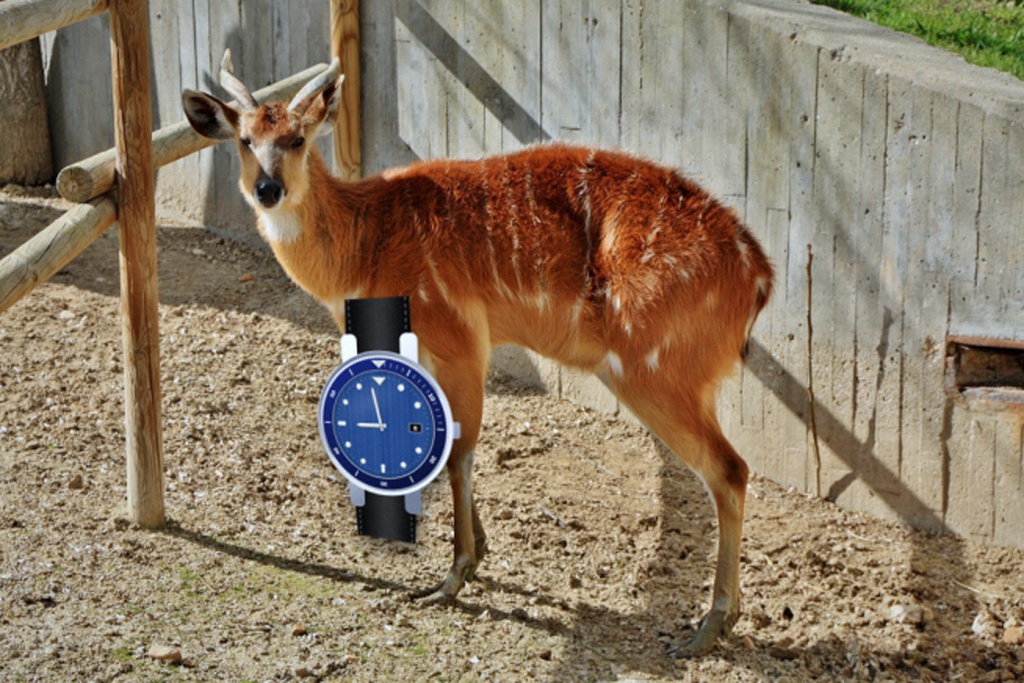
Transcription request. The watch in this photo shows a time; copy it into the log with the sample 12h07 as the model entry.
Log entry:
8h58
